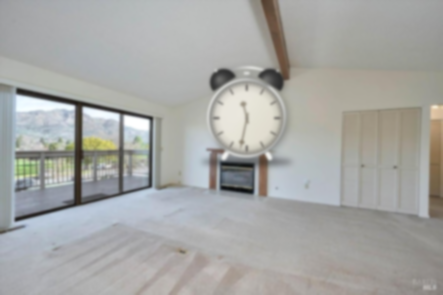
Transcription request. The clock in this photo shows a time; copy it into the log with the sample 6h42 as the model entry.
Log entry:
11h32
